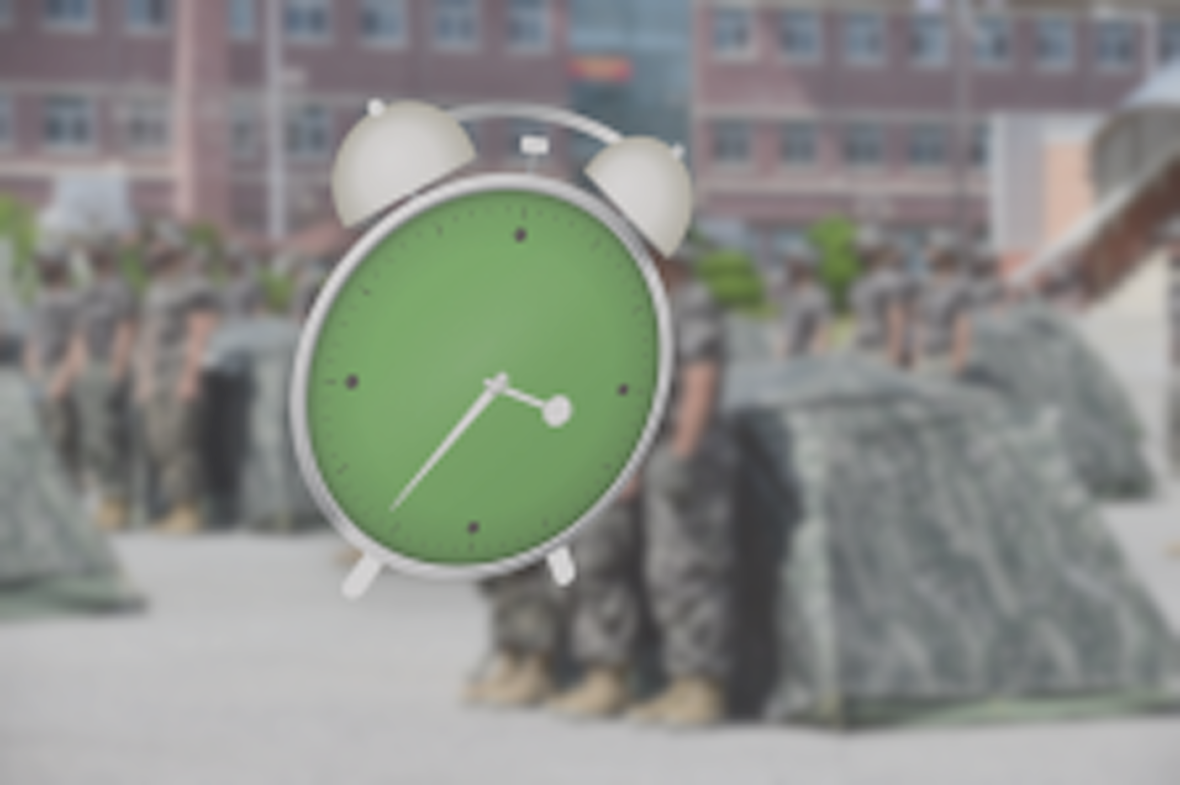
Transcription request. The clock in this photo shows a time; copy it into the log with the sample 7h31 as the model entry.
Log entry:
3h36
